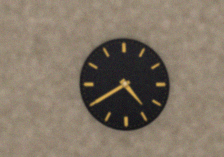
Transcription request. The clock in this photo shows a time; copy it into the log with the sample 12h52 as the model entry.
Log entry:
4h40
